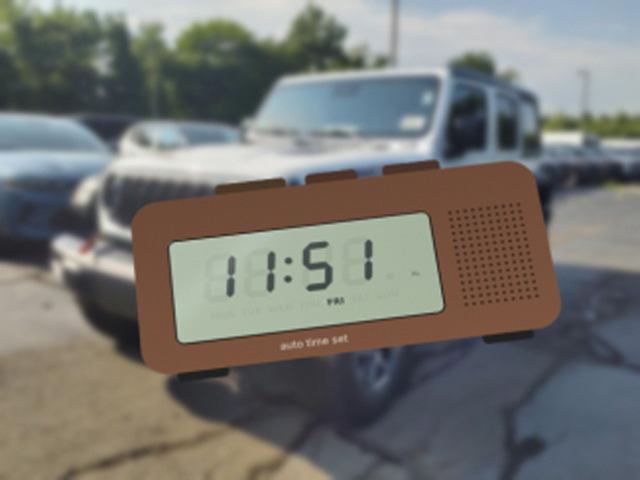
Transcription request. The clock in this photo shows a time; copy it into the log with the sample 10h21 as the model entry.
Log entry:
11h51
